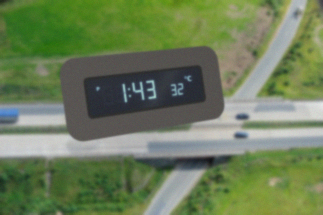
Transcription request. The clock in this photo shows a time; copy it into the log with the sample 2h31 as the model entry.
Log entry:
1h43
